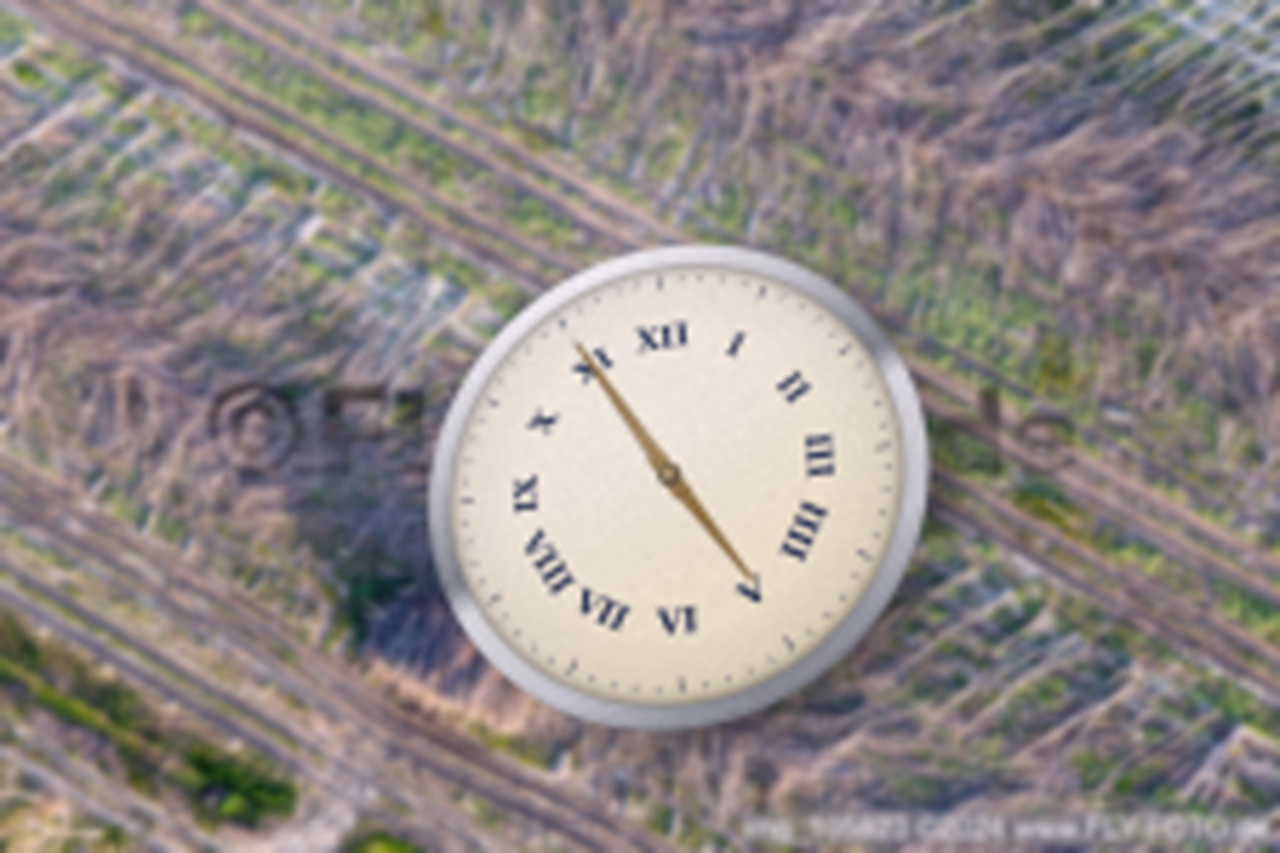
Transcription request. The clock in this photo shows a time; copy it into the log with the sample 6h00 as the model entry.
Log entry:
4h55
